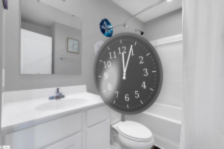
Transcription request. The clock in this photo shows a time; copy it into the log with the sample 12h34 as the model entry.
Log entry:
12h04
